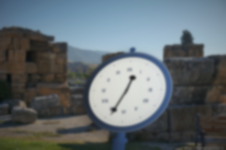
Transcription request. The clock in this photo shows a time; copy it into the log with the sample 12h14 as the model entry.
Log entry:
12h34
